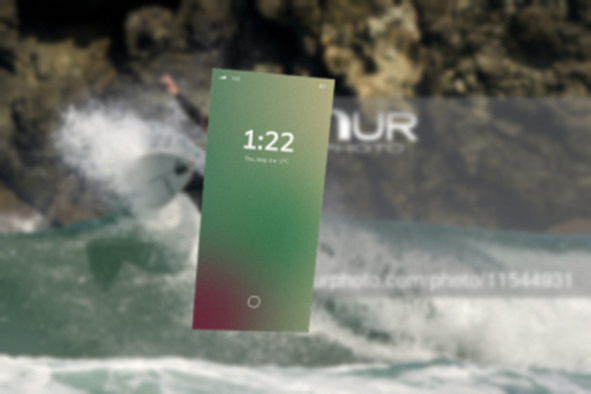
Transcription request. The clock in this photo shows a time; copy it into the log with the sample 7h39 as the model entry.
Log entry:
1h22
